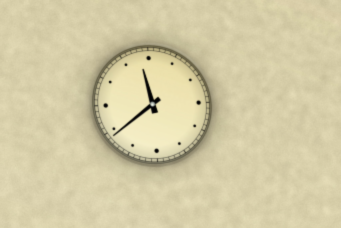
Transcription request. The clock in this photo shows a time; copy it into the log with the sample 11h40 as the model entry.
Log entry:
11h39
